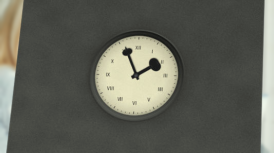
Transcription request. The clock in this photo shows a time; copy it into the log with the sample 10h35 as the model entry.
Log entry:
1h56
